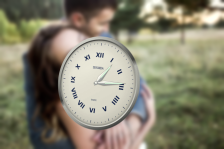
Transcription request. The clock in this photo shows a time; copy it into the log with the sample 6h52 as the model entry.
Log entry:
1h14
